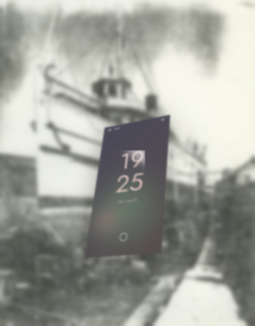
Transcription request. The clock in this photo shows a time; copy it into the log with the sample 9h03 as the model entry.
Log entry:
19h25
